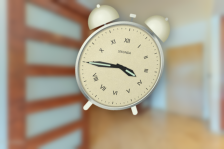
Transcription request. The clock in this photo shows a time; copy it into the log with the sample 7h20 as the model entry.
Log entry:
3h45
